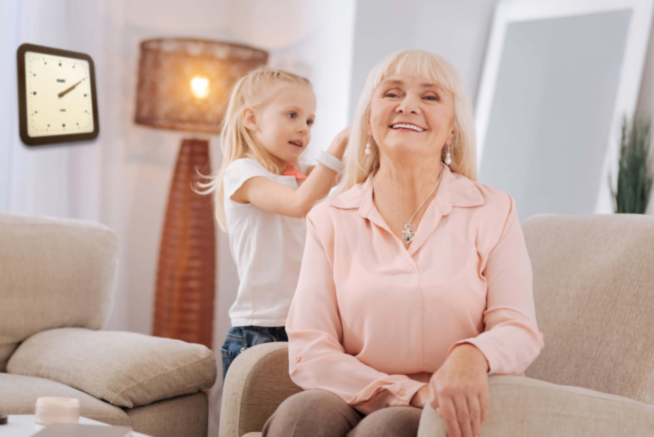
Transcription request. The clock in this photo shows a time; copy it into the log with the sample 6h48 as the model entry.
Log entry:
2h10
